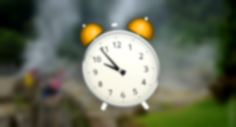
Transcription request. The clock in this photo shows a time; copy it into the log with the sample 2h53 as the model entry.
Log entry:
9h54
